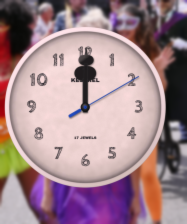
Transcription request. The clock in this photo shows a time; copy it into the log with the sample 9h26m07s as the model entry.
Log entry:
12h00m10s
